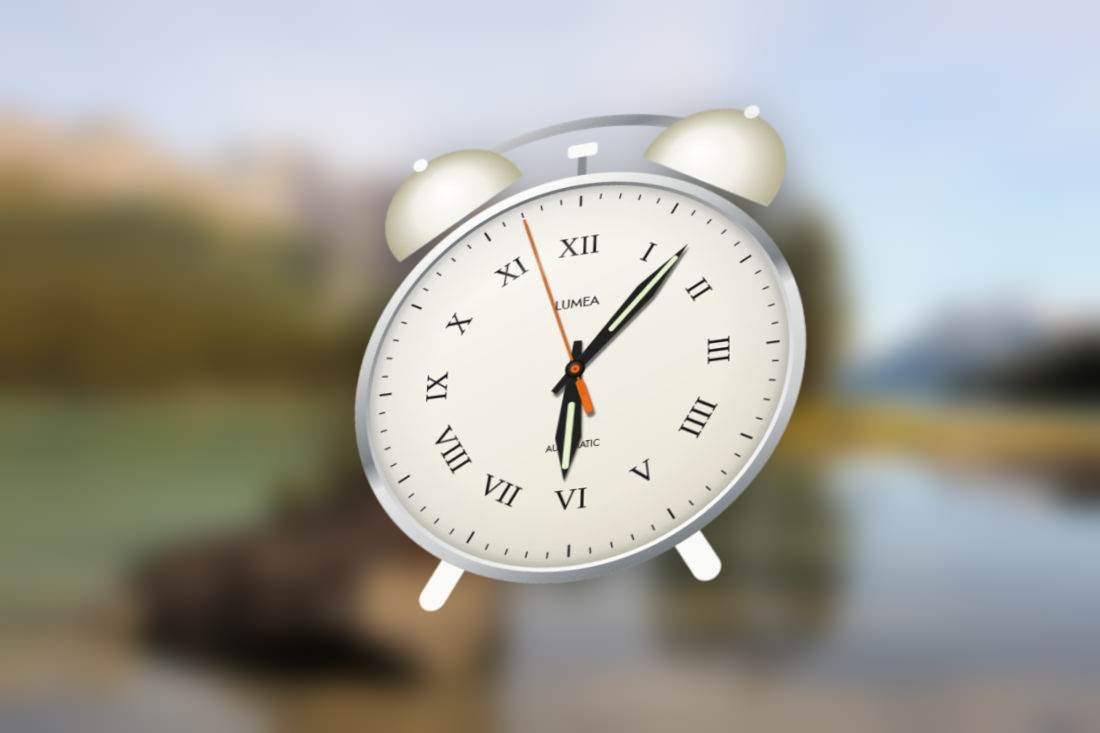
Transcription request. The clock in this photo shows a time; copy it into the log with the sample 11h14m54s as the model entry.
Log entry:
6h06m57s
